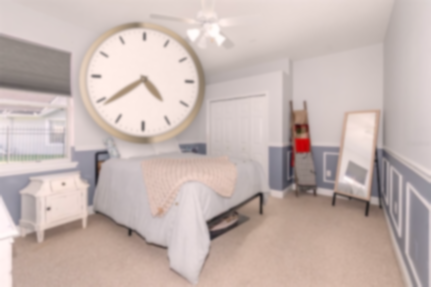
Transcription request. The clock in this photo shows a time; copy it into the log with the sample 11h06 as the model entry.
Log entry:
4h39
